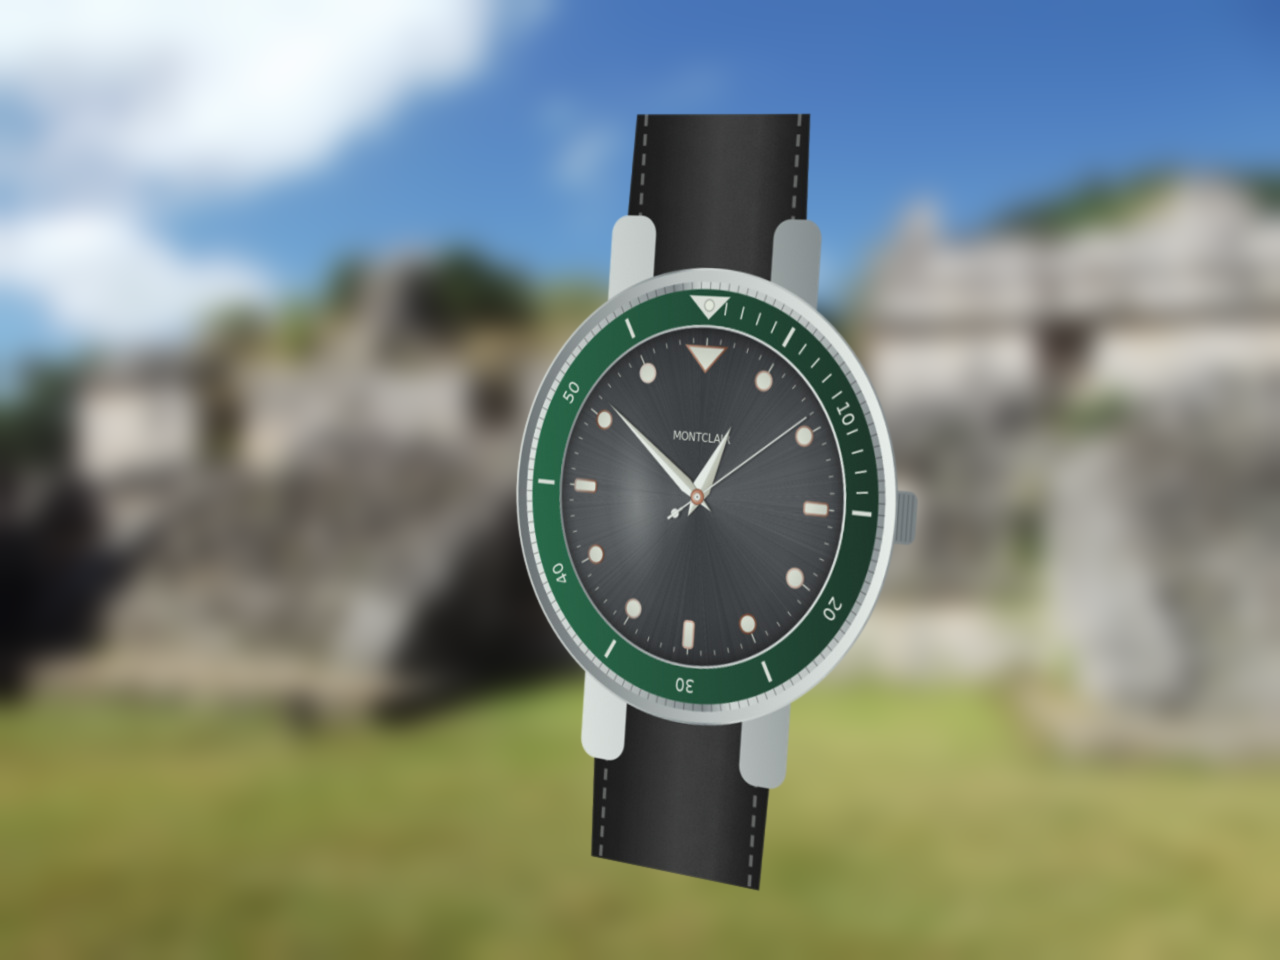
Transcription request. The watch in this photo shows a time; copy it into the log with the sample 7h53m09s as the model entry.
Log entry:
12h51m09s
